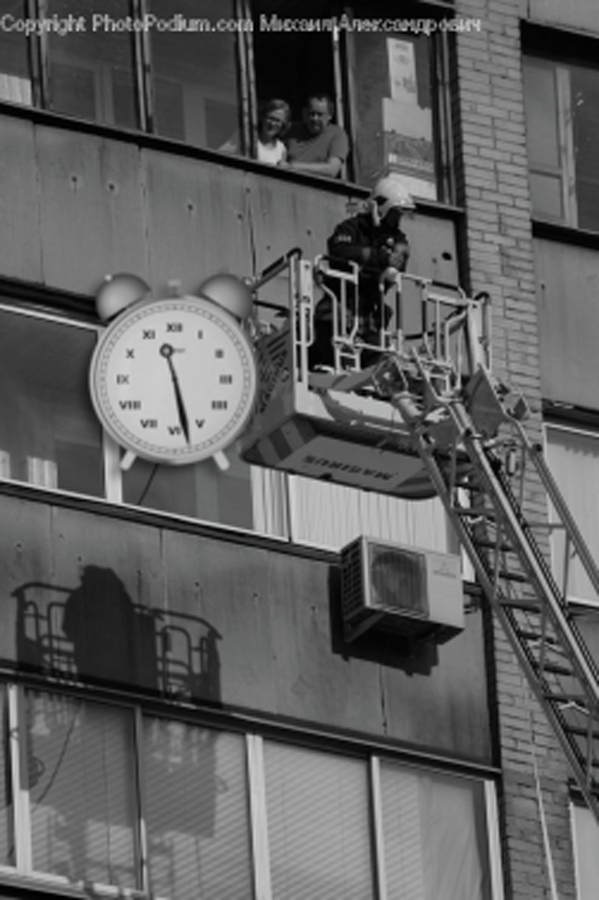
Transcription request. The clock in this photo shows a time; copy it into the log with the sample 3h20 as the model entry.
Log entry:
11h28
